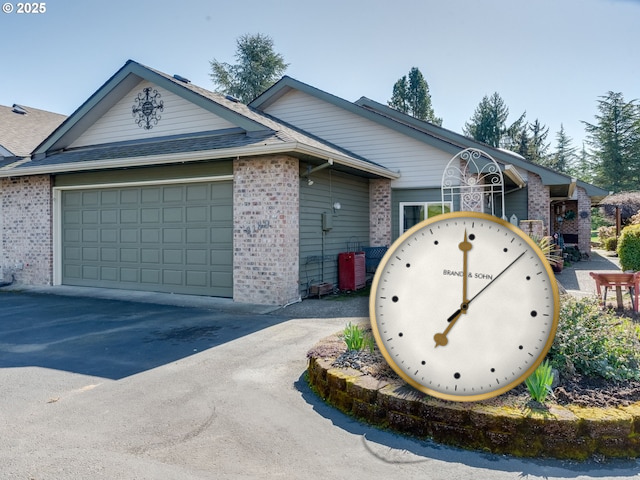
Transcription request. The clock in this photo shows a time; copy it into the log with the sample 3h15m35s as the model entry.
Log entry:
6h59m07s
